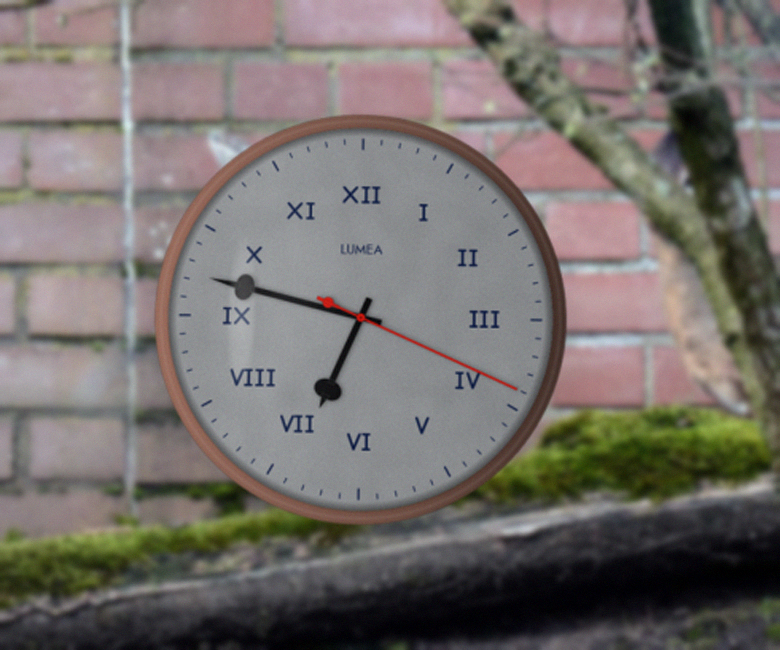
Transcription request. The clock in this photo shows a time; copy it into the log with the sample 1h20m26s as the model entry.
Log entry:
6h47m19s
